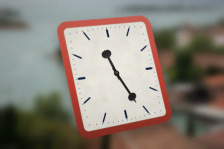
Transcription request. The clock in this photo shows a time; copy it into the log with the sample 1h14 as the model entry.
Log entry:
11h26
